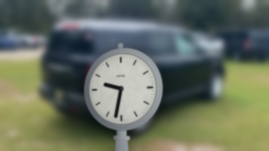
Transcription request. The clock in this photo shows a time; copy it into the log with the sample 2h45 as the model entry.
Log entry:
9h32
